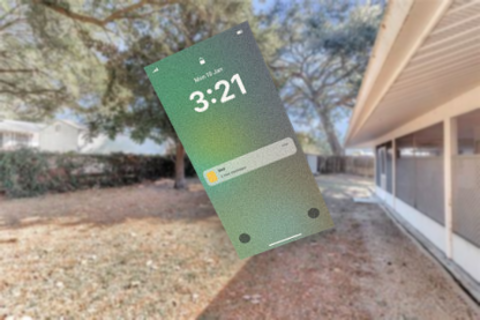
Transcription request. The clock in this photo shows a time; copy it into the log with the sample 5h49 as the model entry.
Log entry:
3h21
